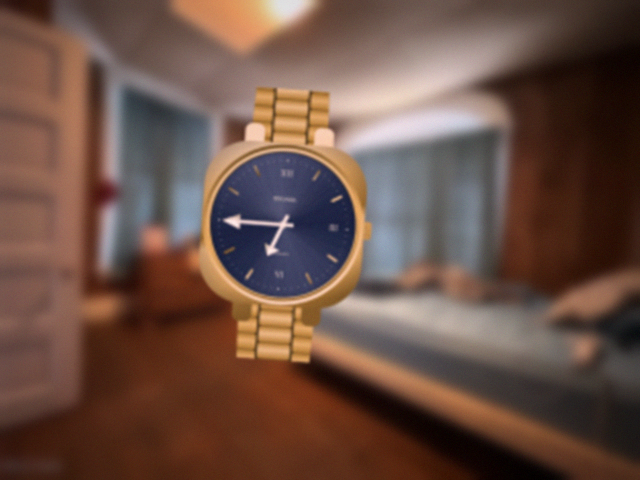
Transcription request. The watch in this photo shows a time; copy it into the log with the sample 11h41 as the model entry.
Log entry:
6h45
